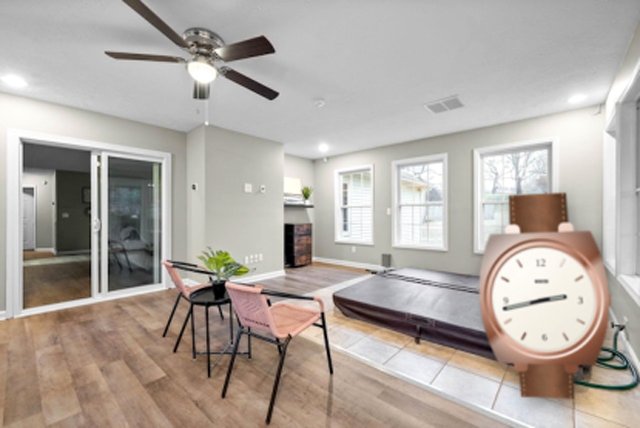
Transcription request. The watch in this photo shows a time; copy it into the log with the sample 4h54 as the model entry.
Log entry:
2h43
